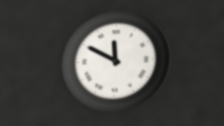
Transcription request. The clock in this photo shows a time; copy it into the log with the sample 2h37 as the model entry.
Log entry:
11h50
